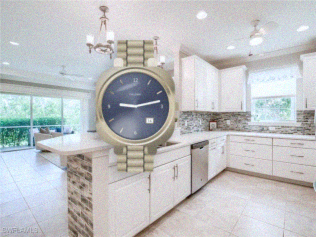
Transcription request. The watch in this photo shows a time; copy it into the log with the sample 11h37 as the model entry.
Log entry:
9h13
